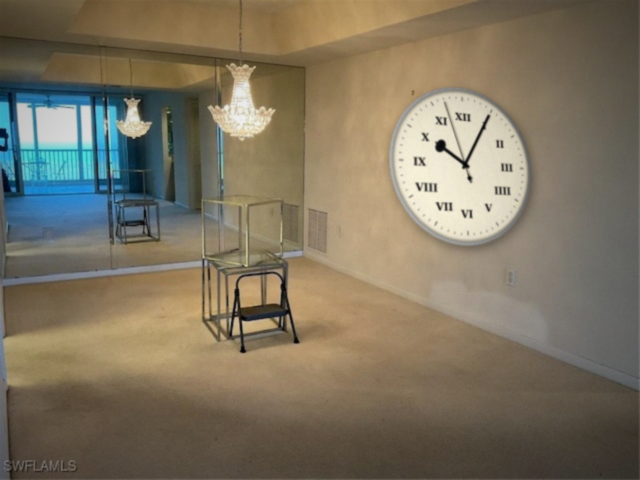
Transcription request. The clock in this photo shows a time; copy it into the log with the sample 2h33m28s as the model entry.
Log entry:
10h04m57s
